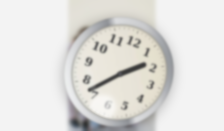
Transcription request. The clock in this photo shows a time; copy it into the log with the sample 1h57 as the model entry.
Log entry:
1h37
